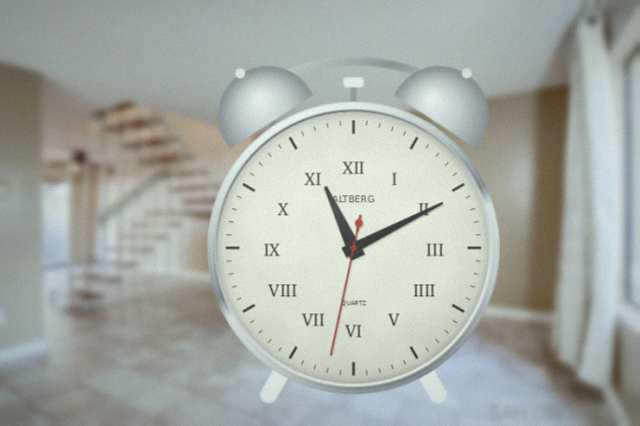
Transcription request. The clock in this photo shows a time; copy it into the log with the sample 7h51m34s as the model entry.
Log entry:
11h10m32s
